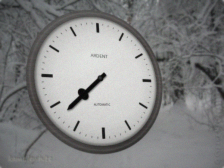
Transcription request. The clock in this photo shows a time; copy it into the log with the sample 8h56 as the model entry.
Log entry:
7h38
